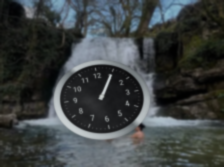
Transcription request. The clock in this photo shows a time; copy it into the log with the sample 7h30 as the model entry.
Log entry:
1h05
